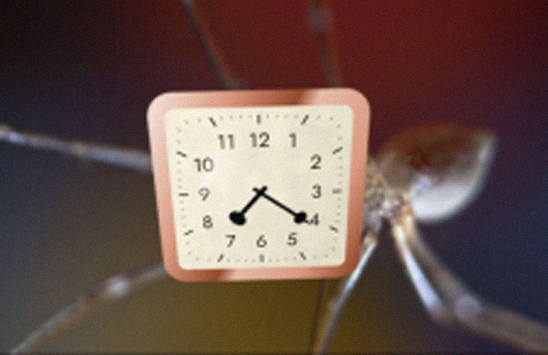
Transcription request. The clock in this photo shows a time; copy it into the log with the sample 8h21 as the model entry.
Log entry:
7h21
